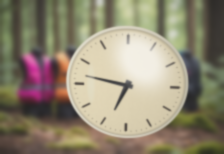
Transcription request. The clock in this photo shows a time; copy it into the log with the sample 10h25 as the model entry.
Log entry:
6h47
